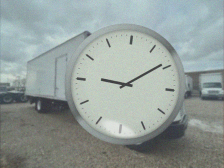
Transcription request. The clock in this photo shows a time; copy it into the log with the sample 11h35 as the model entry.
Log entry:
9h09
